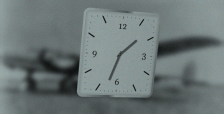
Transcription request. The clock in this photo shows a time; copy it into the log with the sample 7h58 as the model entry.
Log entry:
1h33
